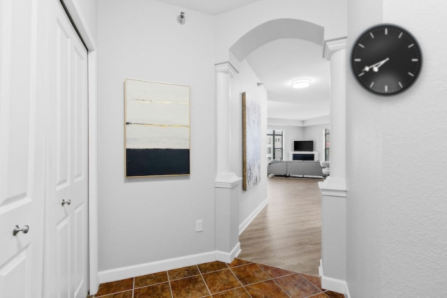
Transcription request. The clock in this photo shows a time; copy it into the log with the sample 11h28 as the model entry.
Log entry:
7h41
